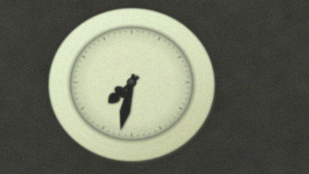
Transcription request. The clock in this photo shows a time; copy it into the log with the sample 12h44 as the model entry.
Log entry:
7h32
